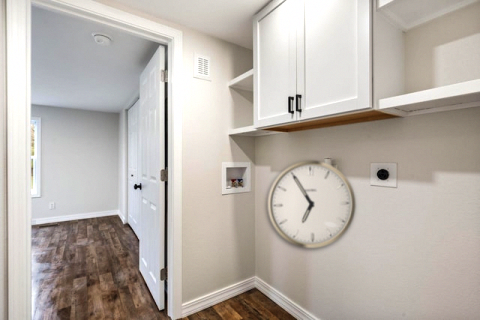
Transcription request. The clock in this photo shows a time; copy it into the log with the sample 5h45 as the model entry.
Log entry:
6h55
